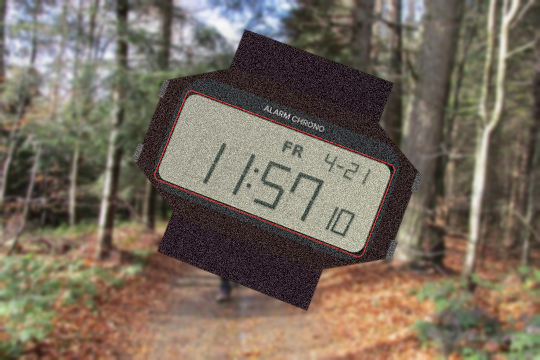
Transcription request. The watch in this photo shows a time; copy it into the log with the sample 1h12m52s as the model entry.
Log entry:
11h57m10s
